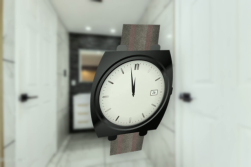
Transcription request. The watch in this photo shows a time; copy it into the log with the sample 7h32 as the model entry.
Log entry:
11h58
